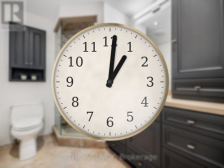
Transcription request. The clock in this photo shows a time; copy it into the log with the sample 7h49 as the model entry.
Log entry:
1h01
